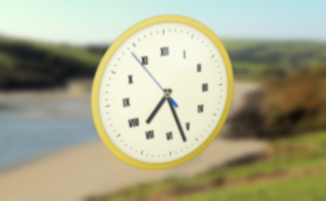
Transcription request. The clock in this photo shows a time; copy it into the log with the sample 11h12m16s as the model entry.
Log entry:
7h26m54s
